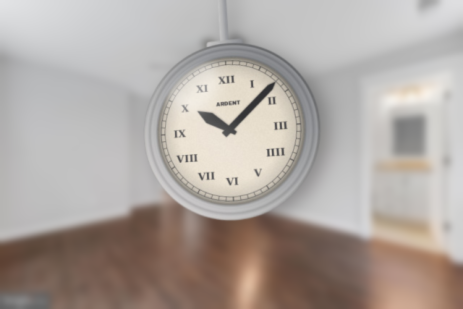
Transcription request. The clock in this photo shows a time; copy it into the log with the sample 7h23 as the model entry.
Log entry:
10h08
